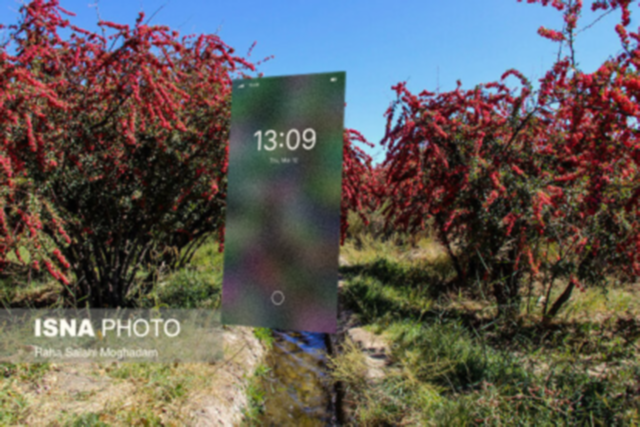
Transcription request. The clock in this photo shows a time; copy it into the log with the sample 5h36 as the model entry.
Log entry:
13h09
